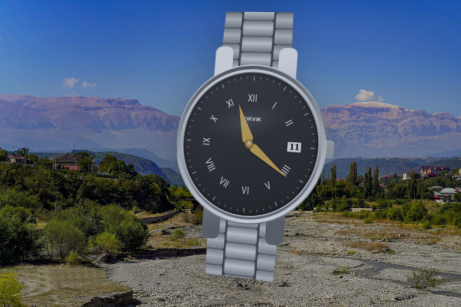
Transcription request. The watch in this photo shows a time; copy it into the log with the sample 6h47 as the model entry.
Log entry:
11h21
